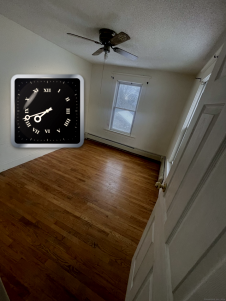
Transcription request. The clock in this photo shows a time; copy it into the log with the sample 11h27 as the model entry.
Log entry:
7h42
